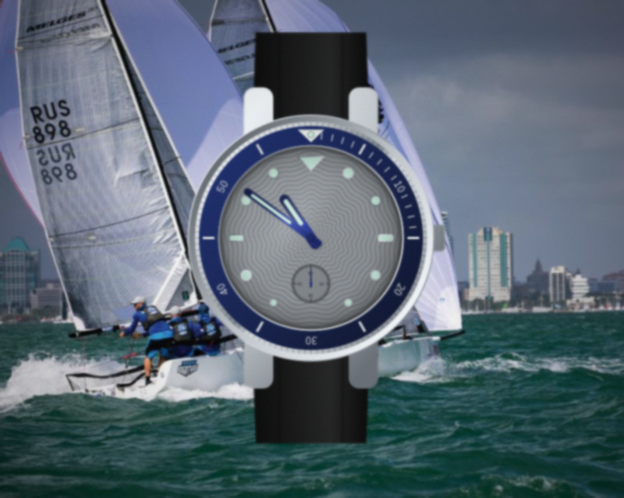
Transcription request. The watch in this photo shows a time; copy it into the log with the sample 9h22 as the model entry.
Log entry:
10h51
